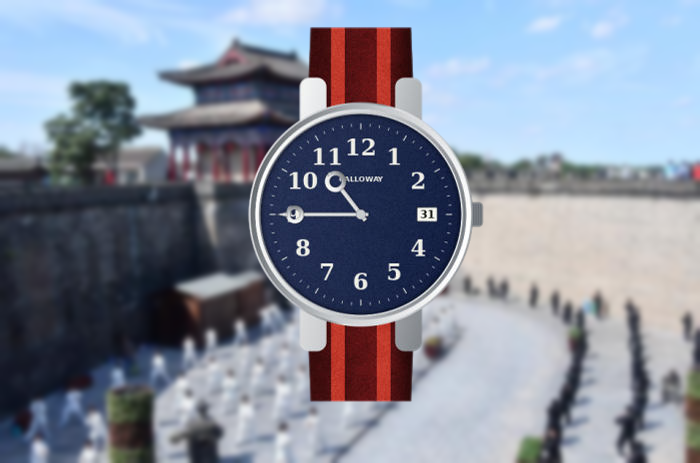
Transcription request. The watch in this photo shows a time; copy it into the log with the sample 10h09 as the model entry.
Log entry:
10h45
